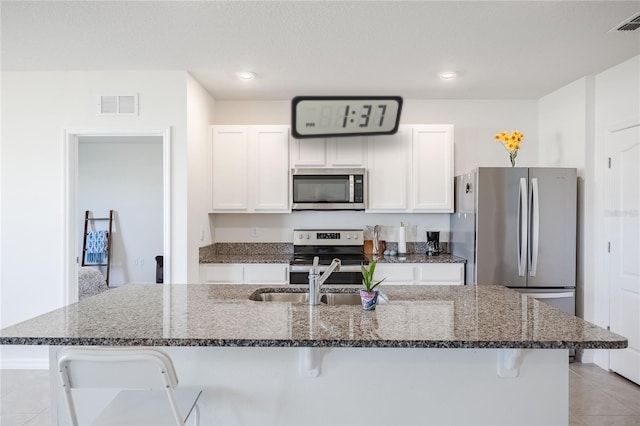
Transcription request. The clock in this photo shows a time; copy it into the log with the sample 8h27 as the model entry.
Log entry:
1h37
